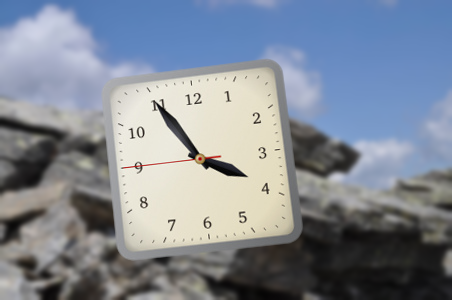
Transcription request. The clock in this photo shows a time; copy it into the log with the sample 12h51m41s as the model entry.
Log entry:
3h54m45s
